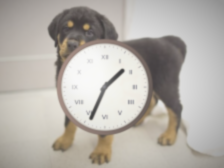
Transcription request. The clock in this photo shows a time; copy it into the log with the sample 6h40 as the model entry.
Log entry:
1h34
